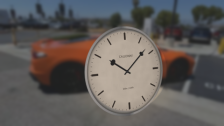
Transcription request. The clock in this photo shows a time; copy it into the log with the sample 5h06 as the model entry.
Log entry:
10h08
